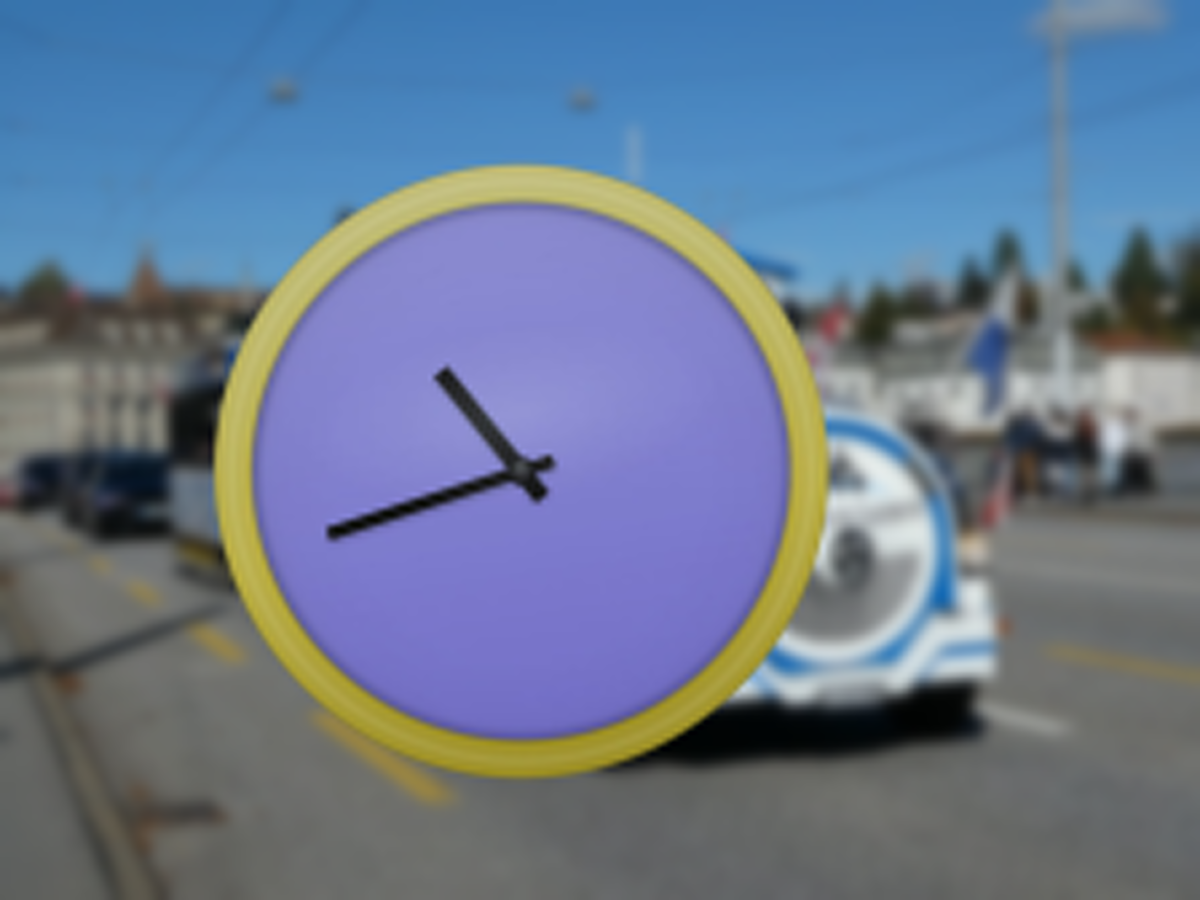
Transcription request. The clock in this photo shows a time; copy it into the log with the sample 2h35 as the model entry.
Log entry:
10h42
